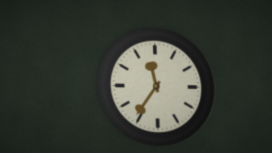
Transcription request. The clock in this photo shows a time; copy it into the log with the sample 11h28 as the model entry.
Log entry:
11h36
